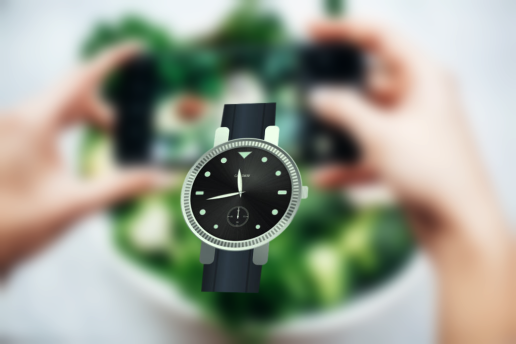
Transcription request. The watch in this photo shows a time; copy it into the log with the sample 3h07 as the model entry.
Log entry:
11h43
